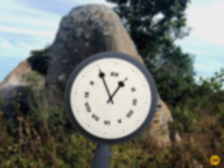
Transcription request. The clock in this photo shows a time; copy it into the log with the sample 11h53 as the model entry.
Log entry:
12h55
